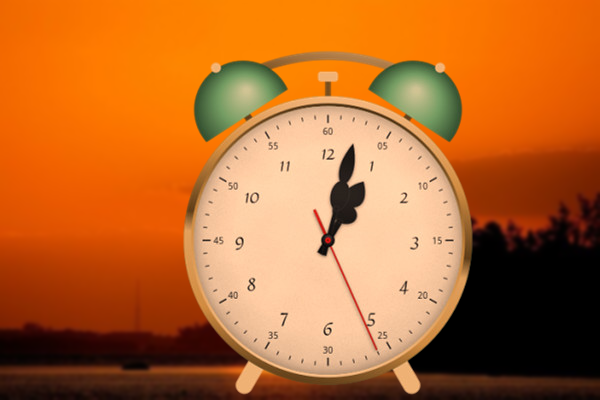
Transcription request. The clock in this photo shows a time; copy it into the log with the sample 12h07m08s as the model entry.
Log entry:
1h02m26s
